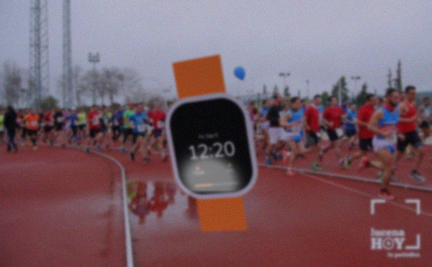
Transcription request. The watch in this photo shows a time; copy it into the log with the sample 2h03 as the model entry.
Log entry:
12h20
